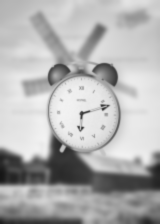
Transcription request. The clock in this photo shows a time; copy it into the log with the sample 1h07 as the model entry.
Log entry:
6h12
